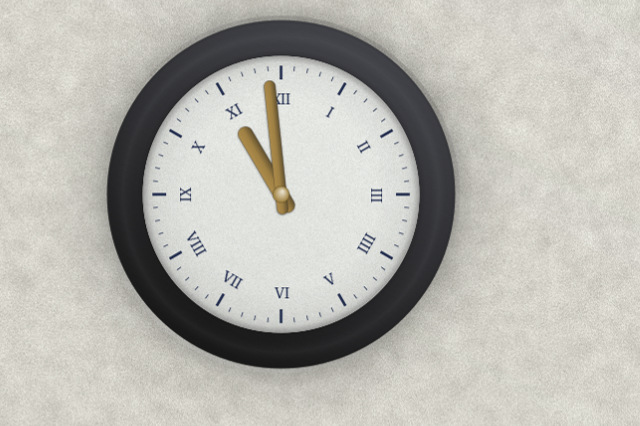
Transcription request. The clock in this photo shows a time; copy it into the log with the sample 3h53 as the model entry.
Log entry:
10h59
